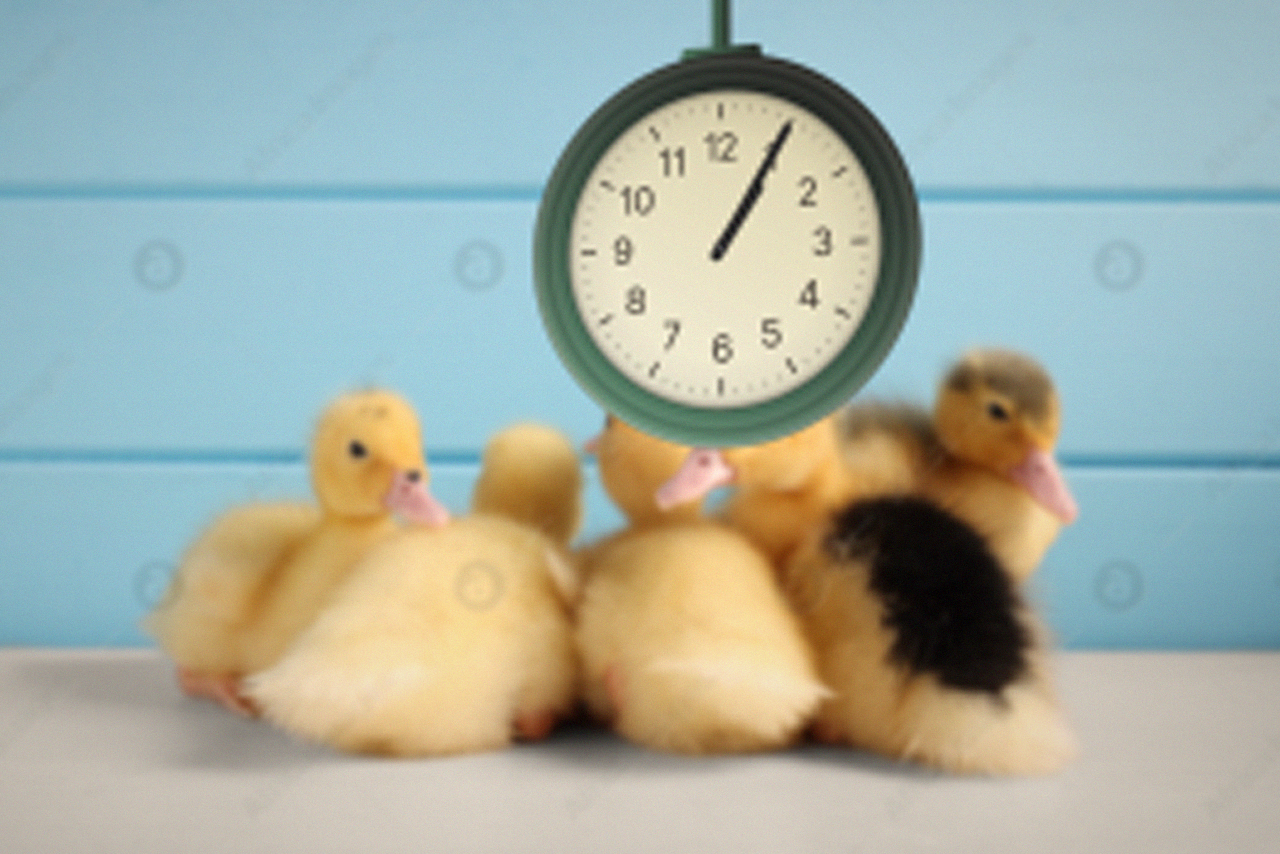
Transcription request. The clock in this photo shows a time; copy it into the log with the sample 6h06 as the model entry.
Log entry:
1h05
